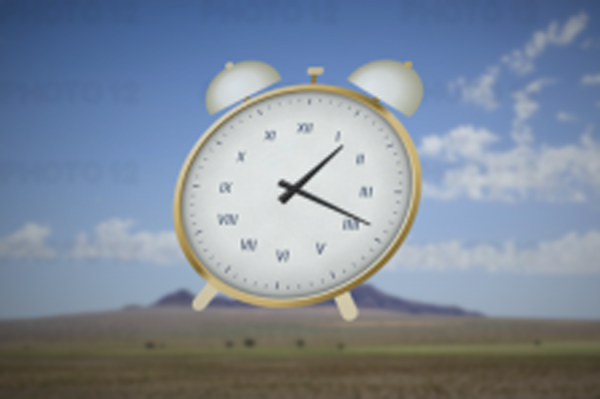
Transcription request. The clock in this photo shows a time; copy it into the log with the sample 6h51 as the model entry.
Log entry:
1h19
